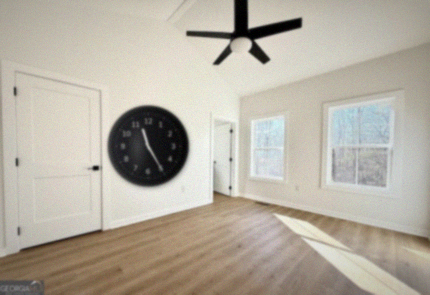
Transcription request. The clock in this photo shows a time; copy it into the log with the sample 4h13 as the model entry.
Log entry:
11h25
